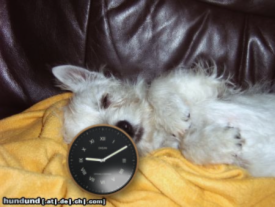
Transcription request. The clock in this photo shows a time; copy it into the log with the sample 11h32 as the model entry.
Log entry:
9h10
